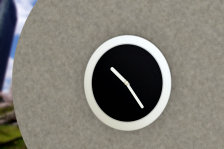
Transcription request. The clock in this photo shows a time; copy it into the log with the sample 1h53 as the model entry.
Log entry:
10h24
